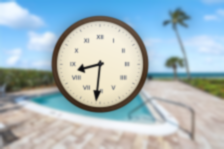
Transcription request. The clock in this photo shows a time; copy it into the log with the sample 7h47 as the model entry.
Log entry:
8h31
